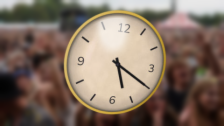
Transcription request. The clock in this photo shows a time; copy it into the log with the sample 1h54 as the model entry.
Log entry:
5h20
